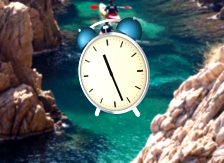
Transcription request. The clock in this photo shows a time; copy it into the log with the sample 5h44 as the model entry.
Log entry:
11h27
